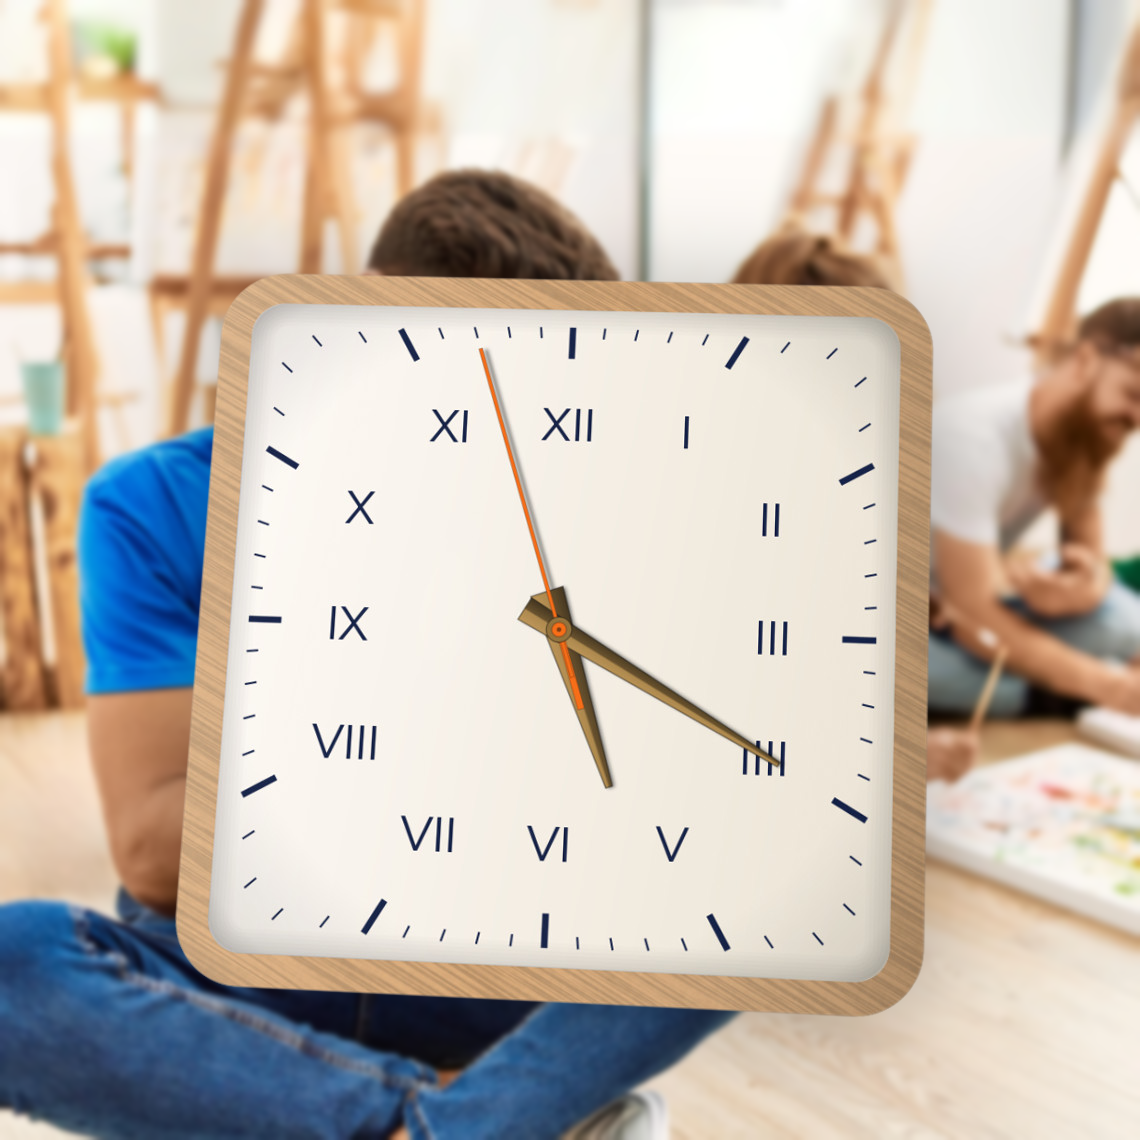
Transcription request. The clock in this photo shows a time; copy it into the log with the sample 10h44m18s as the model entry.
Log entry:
5h19m57s
